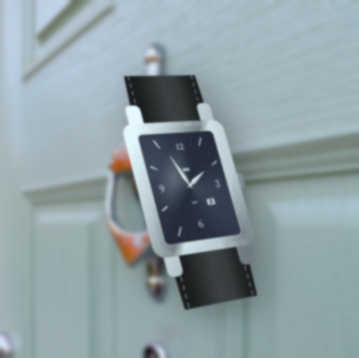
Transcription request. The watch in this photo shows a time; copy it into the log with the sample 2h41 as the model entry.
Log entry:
1h56
